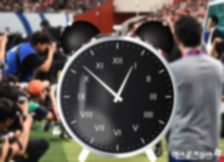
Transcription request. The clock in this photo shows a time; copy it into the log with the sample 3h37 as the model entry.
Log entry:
12h52
